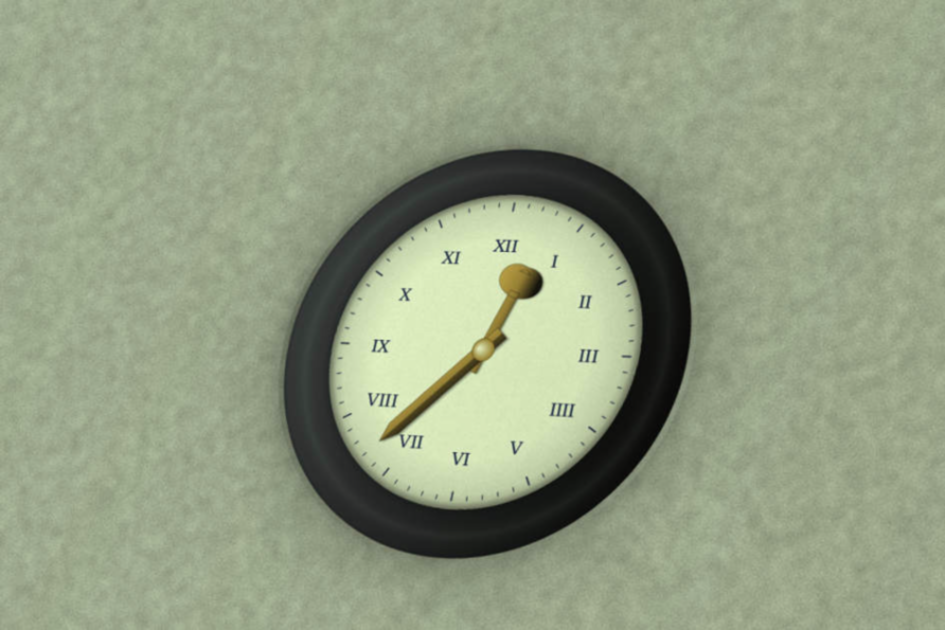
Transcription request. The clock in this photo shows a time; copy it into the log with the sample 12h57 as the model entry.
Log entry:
12h37
